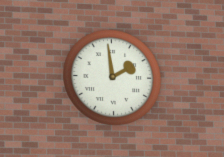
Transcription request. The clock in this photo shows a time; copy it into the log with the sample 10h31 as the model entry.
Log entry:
1h59
